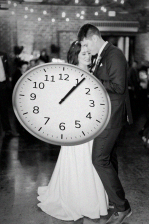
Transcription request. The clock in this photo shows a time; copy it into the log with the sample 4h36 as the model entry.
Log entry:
1h06
